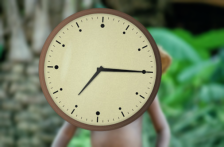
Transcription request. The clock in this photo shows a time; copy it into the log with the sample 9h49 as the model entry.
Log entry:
7h15
